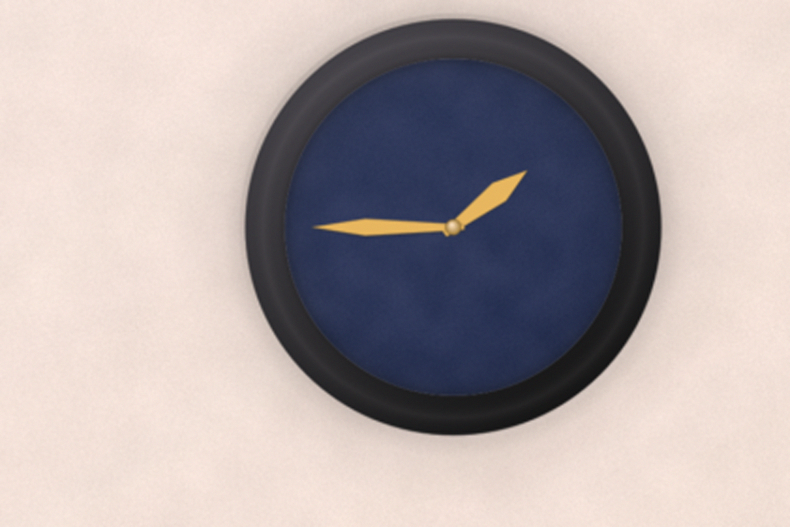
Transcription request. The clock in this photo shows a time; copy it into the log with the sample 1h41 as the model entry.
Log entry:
1h45
